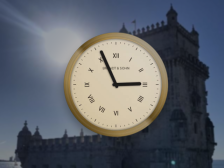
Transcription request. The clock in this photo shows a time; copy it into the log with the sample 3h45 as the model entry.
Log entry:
2h56
